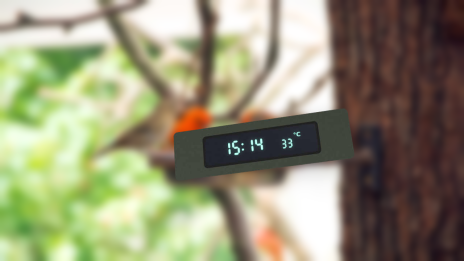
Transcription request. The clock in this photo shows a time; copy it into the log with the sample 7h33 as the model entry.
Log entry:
15h14
